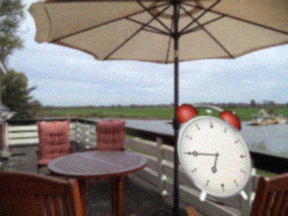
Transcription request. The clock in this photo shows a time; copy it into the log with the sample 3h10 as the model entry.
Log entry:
6h45
